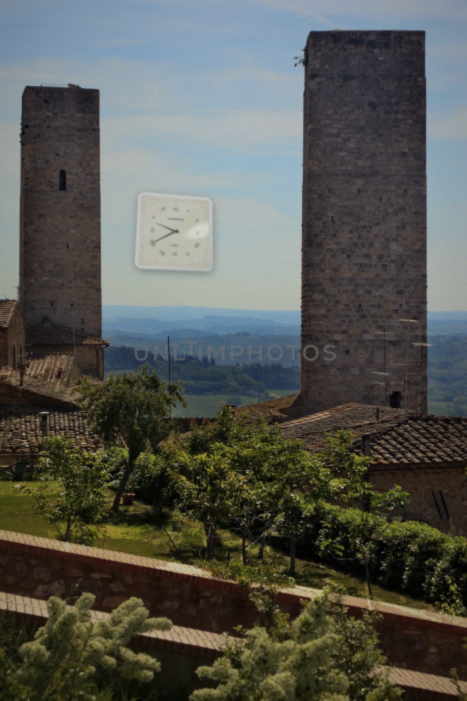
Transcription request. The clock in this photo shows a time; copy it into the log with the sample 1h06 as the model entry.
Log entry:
9h40
